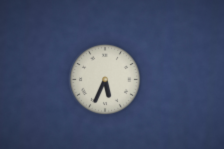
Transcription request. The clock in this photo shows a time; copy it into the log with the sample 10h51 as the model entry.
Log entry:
5h34
